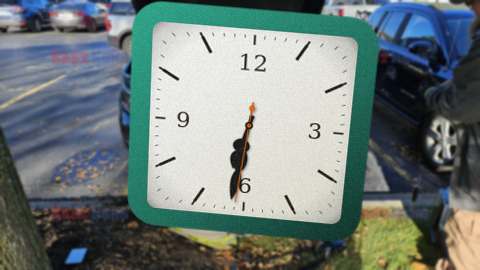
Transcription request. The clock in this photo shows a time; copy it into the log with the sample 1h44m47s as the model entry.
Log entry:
6h31m31s
